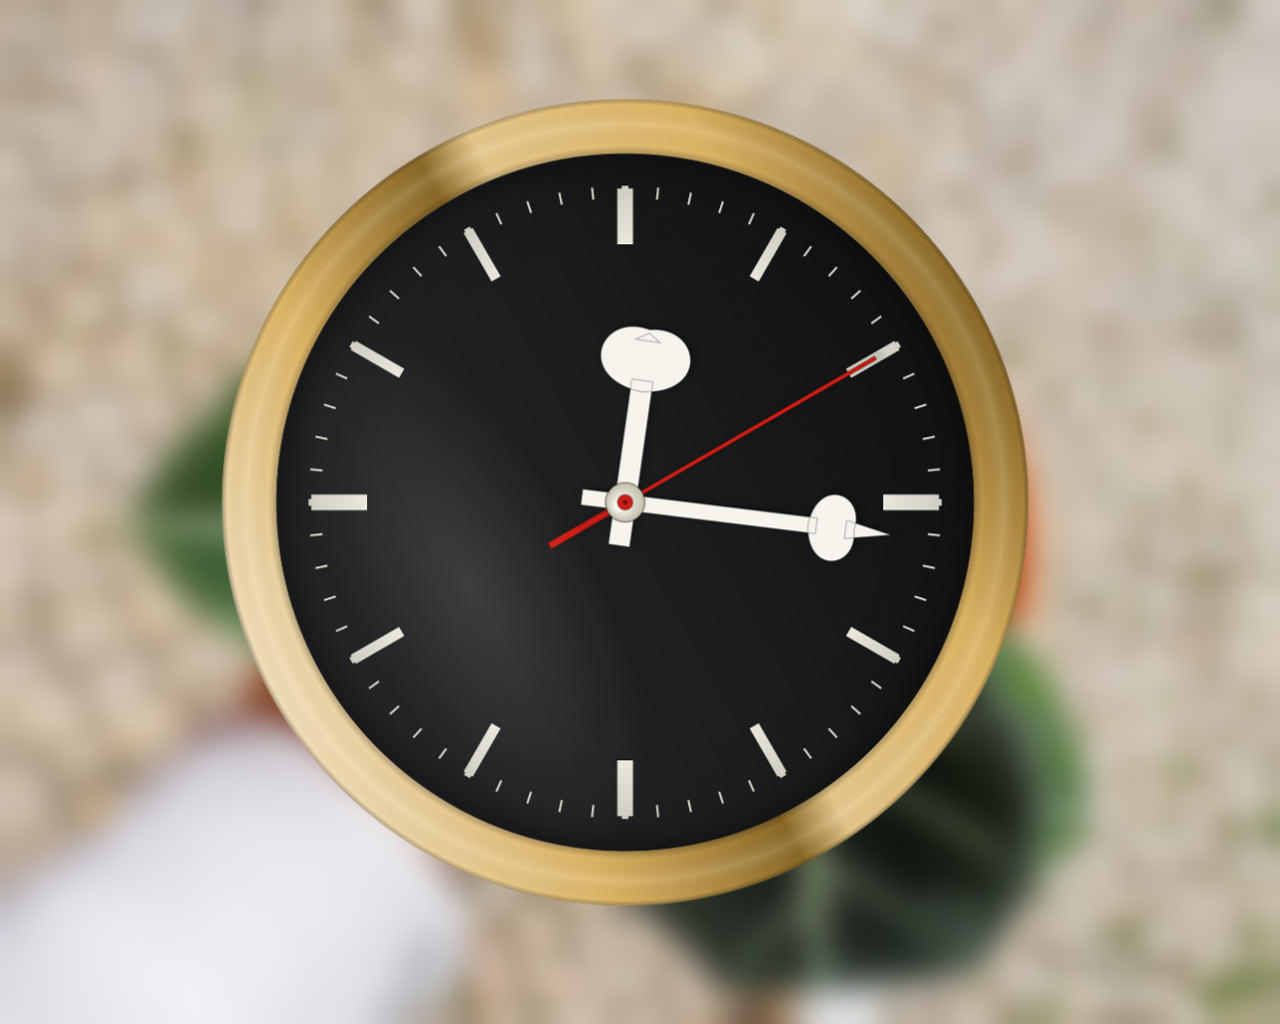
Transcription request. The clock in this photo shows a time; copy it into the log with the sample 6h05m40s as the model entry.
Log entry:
12h16m10s
